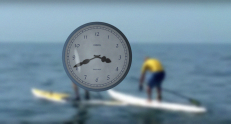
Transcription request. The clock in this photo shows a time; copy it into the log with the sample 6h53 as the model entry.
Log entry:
3h41
